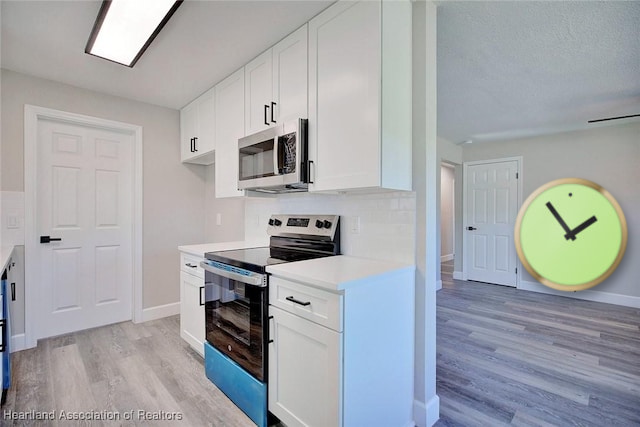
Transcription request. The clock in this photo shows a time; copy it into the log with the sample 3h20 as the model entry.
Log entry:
1h54
